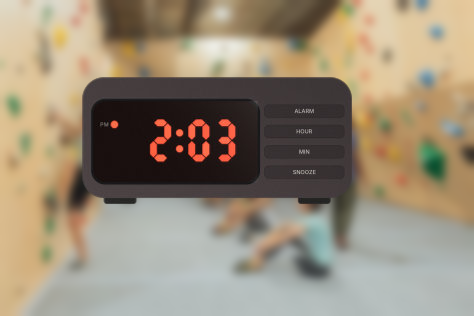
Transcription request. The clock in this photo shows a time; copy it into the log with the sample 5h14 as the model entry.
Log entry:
2h03
